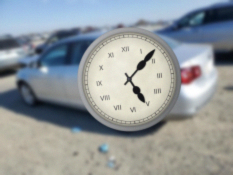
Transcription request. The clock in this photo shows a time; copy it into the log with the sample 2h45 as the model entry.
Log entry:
5h08
